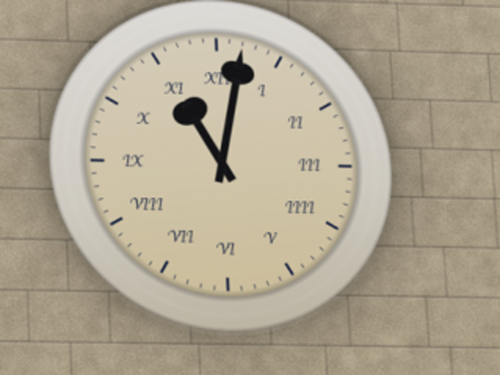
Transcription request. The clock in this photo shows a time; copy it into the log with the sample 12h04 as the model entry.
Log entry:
11h02
